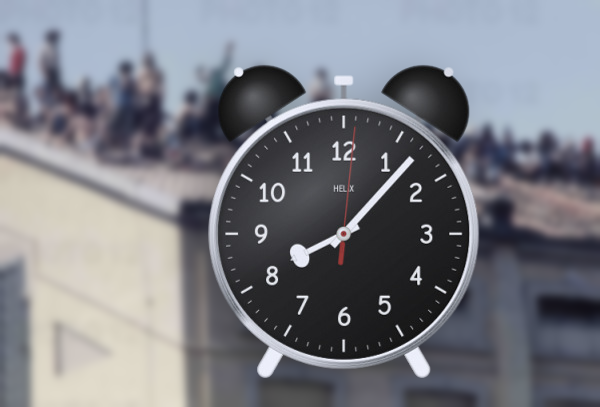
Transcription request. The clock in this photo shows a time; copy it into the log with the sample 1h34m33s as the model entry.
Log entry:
8h07m01s
